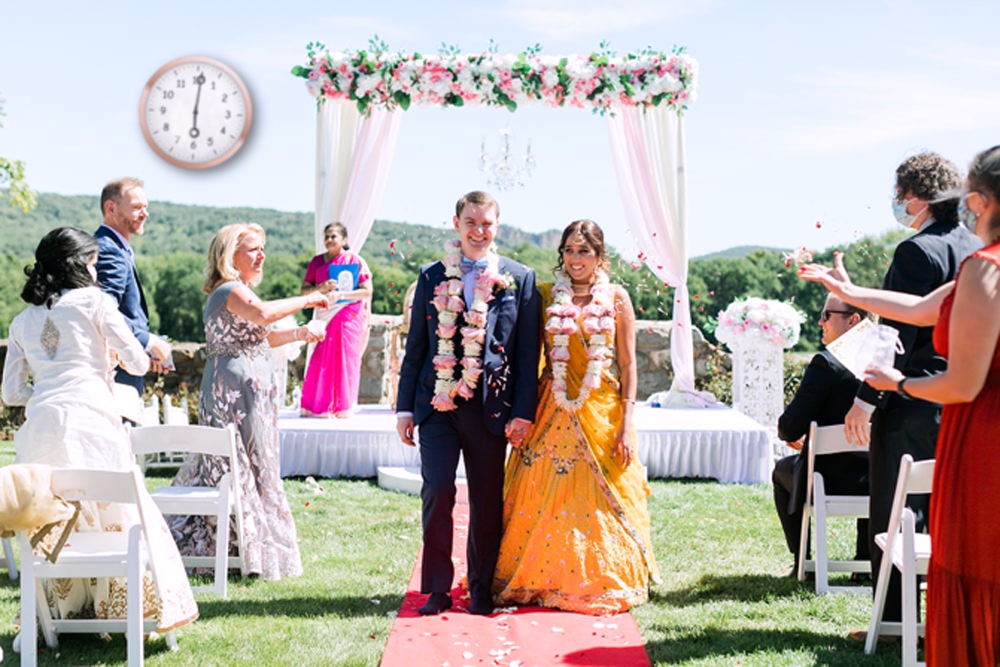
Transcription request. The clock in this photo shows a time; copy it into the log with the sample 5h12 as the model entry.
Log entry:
6h01
